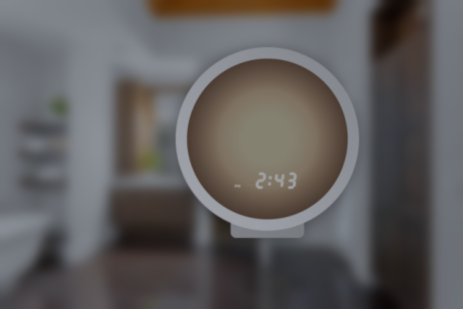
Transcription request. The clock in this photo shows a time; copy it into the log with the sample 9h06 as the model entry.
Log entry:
2h43
